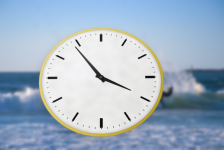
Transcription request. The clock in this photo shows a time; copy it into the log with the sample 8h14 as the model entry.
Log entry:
3h54
